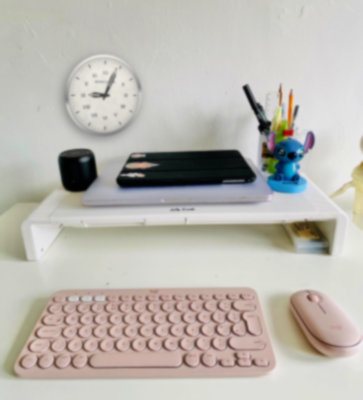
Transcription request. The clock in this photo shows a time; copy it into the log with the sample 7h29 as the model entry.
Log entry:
9h04
